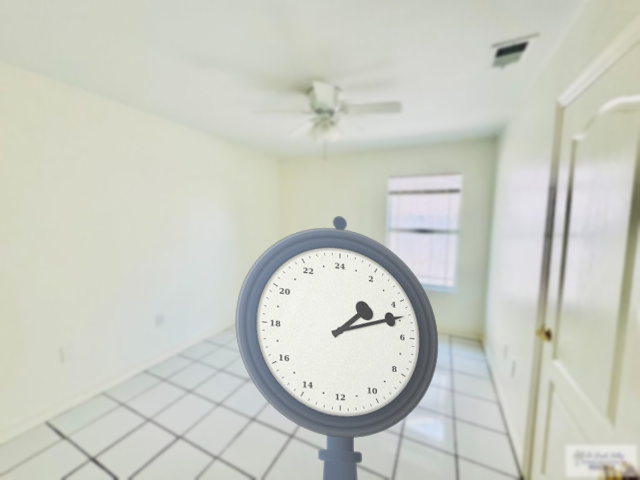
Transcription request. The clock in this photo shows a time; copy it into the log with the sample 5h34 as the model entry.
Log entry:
3h12
